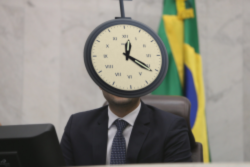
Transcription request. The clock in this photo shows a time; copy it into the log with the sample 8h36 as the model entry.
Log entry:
12h21
